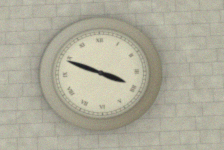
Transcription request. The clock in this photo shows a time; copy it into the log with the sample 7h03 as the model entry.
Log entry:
3h49
